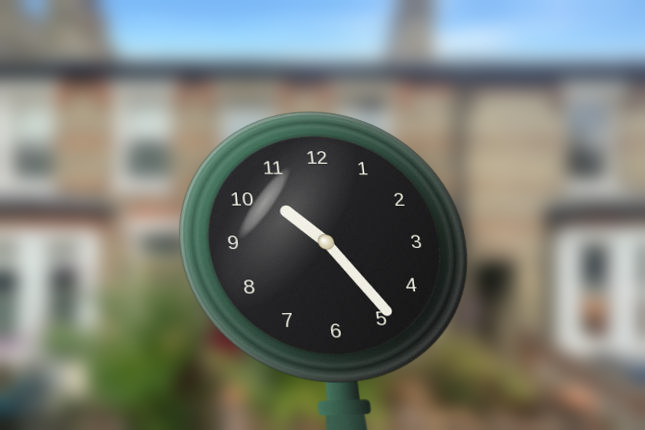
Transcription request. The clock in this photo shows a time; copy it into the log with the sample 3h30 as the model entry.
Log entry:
10h24
